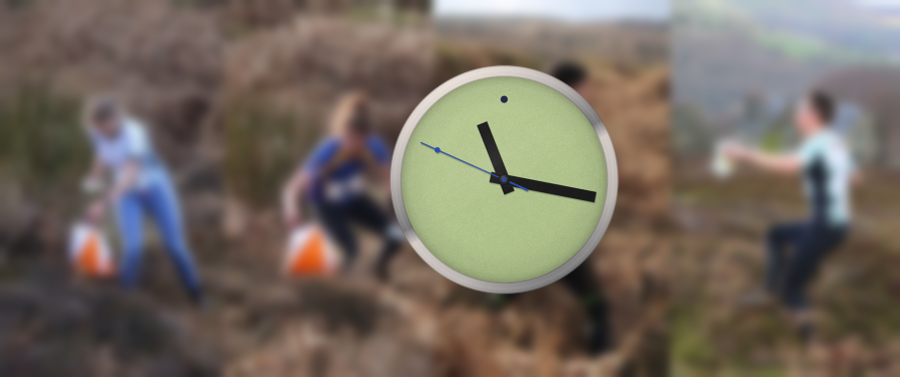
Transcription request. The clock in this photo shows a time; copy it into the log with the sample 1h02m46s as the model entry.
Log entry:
11h16m49s
